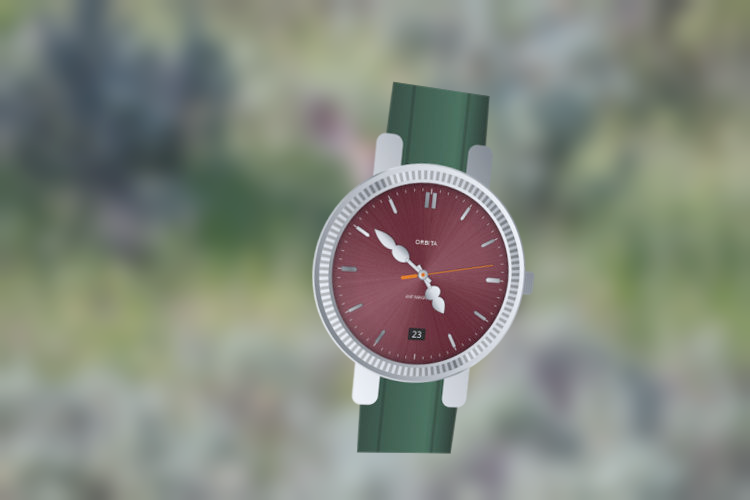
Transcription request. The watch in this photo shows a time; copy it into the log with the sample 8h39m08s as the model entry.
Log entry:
4h51m13s
